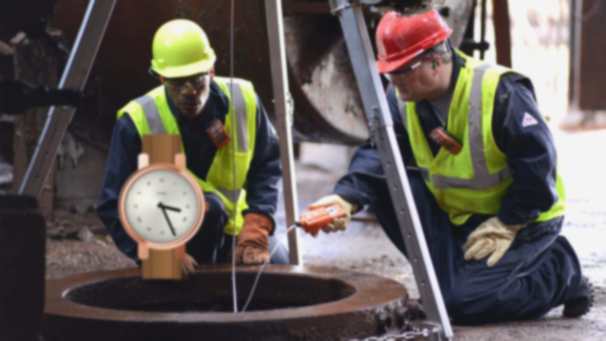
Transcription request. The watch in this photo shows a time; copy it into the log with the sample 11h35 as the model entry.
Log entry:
3h26
